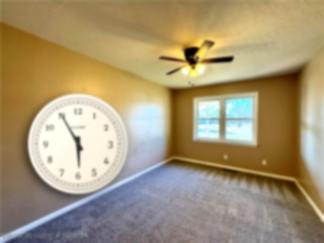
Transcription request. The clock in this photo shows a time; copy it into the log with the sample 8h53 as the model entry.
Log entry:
5h55
